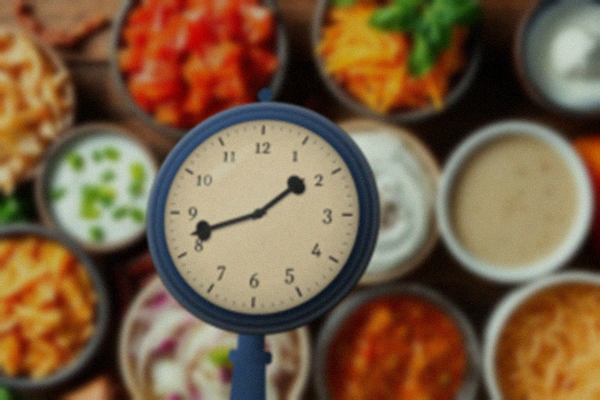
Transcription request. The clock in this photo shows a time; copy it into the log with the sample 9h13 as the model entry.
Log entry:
1h42
